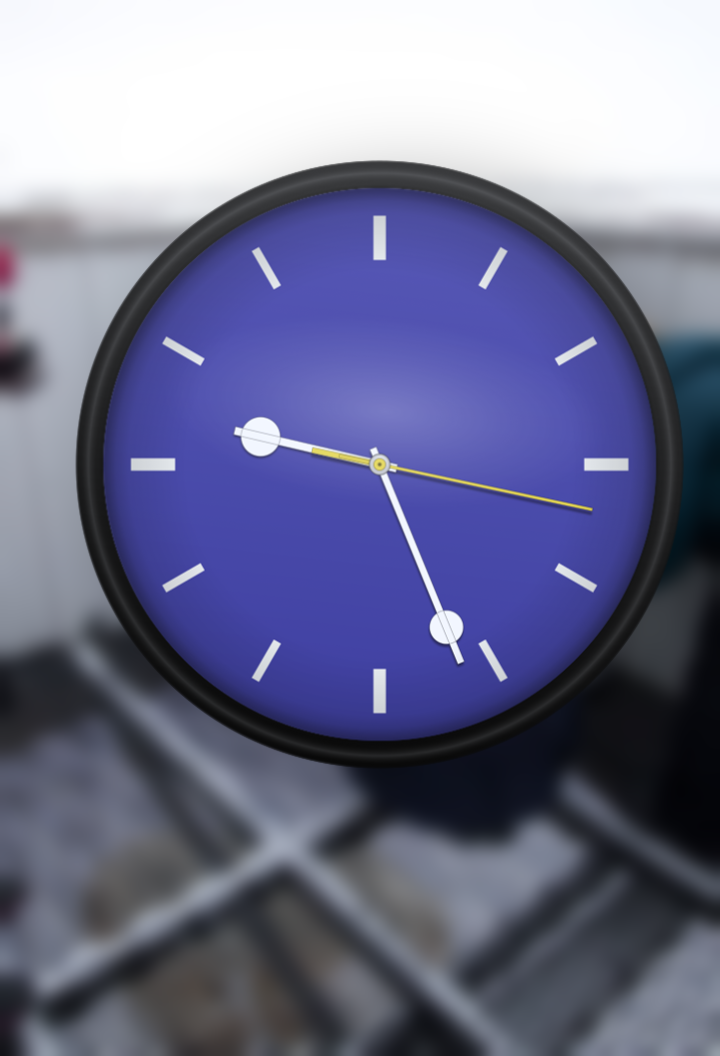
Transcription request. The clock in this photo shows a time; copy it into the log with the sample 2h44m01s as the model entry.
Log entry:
9h26m17s
